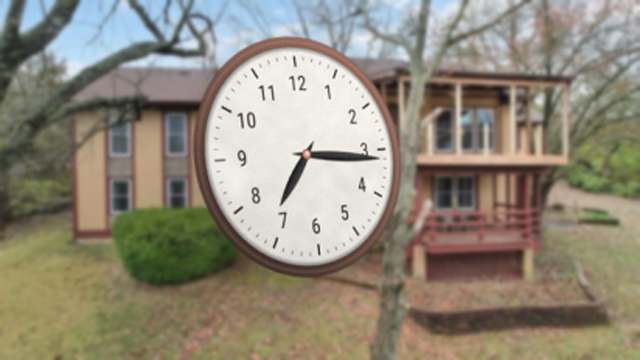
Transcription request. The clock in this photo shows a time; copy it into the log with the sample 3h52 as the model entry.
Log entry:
7h16
